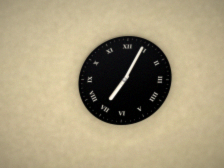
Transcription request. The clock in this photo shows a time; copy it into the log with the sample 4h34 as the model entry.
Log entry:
7h04
